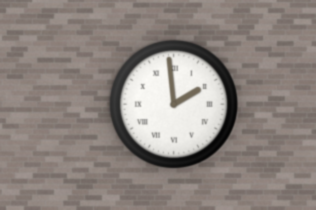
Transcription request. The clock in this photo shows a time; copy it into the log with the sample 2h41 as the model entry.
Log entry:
1h59
